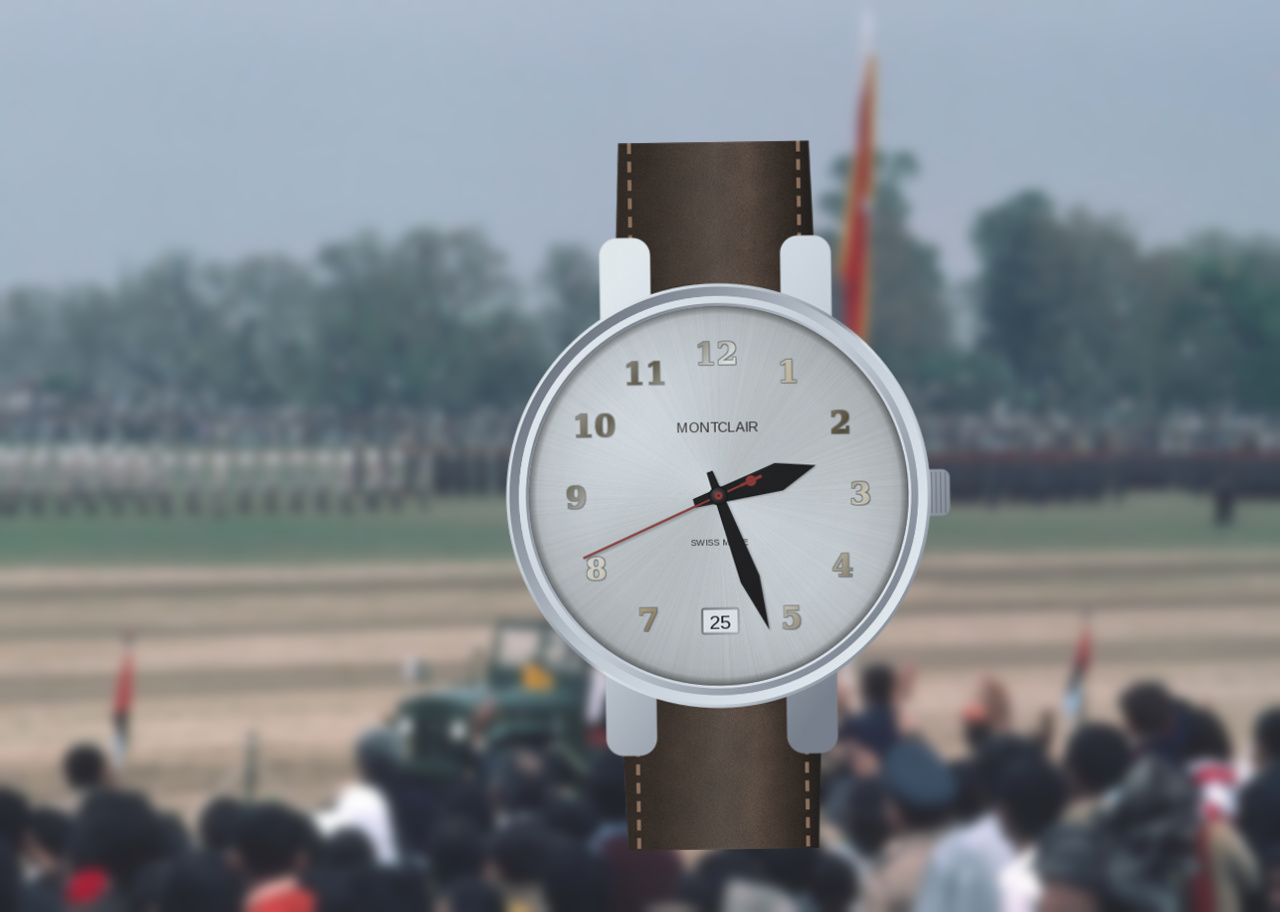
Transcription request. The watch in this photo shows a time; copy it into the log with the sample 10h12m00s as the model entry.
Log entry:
2h26m41s
